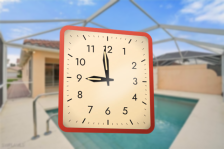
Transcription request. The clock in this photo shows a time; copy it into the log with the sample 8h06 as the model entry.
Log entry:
8h59
